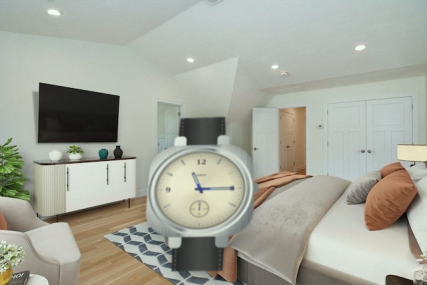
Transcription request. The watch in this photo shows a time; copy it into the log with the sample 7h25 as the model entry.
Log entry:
11h15
